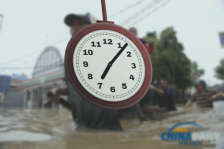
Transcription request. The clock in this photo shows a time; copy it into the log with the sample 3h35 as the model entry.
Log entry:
7h07
